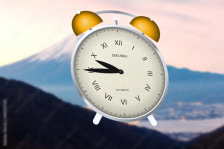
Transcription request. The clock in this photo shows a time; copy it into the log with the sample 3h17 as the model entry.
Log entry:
9h45
